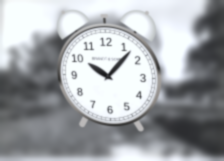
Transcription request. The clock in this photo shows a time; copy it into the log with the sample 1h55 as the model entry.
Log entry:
10h07
